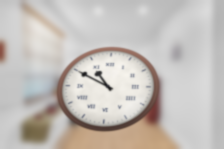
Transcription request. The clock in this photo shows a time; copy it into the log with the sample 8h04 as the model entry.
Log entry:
10h50
